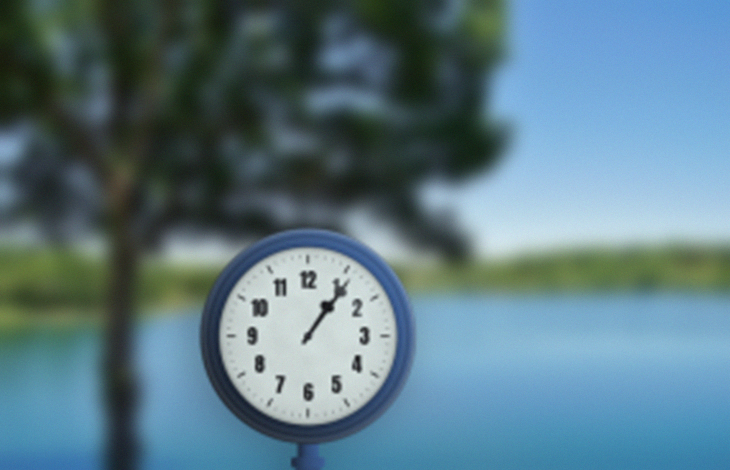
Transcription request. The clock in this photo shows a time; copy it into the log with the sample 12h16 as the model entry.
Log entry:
1h06
